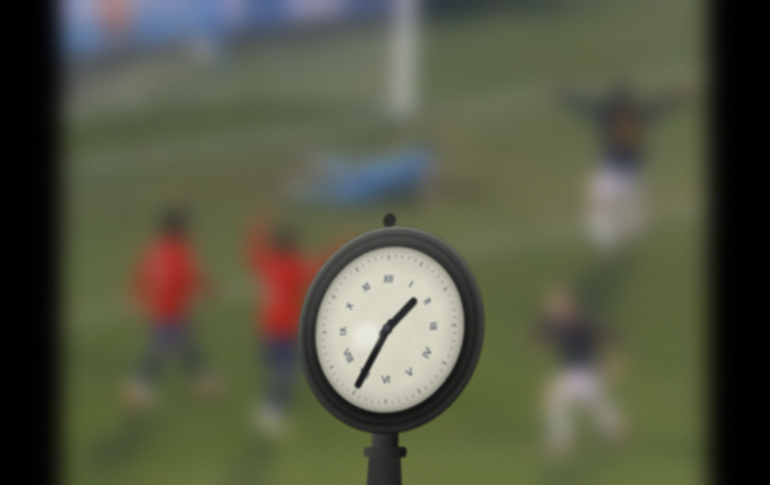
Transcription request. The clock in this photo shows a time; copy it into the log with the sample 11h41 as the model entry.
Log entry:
1h35
